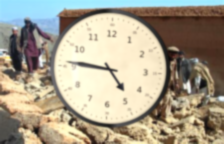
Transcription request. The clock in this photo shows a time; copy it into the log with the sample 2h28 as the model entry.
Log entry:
4h46
